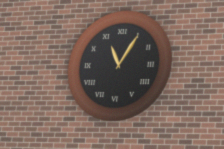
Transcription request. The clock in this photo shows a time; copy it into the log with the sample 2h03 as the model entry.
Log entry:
11h05
